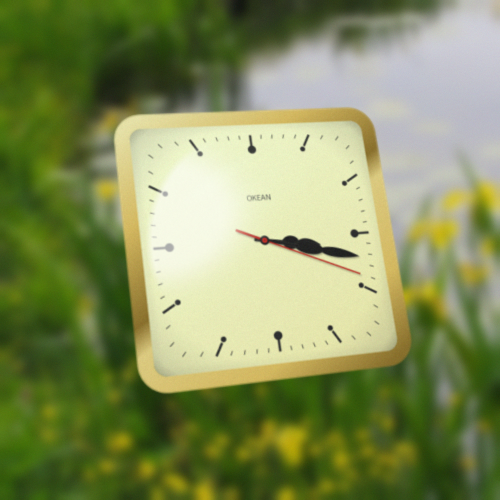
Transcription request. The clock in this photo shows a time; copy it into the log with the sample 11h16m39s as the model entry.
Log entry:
3h17m19s
